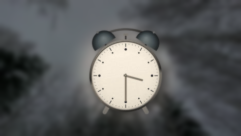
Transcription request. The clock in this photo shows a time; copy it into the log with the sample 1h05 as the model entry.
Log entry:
3h30
